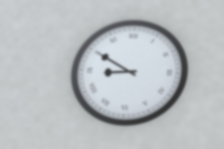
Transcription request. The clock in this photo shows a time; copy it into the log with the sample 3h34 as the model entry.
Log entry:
8h50
